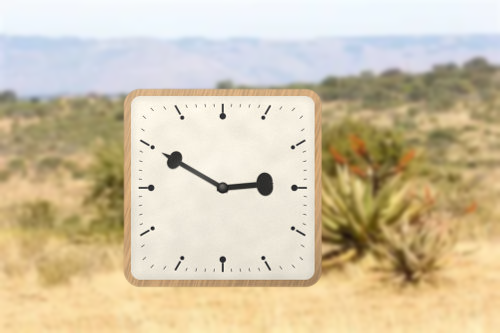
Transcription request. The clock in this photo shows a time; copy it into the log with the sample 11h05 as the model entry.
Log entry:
2h50
